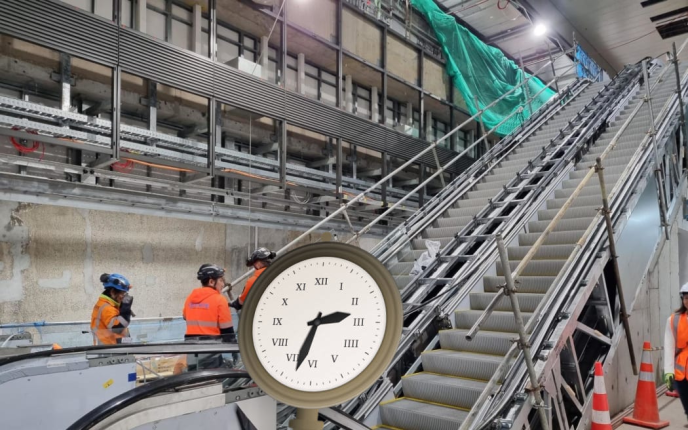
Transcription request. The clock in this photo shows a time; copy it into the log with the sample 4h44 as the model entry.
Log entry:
2h33
